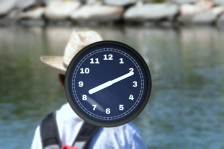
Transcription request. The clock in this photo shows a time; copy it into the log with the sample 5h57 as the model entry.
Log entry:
8h11
